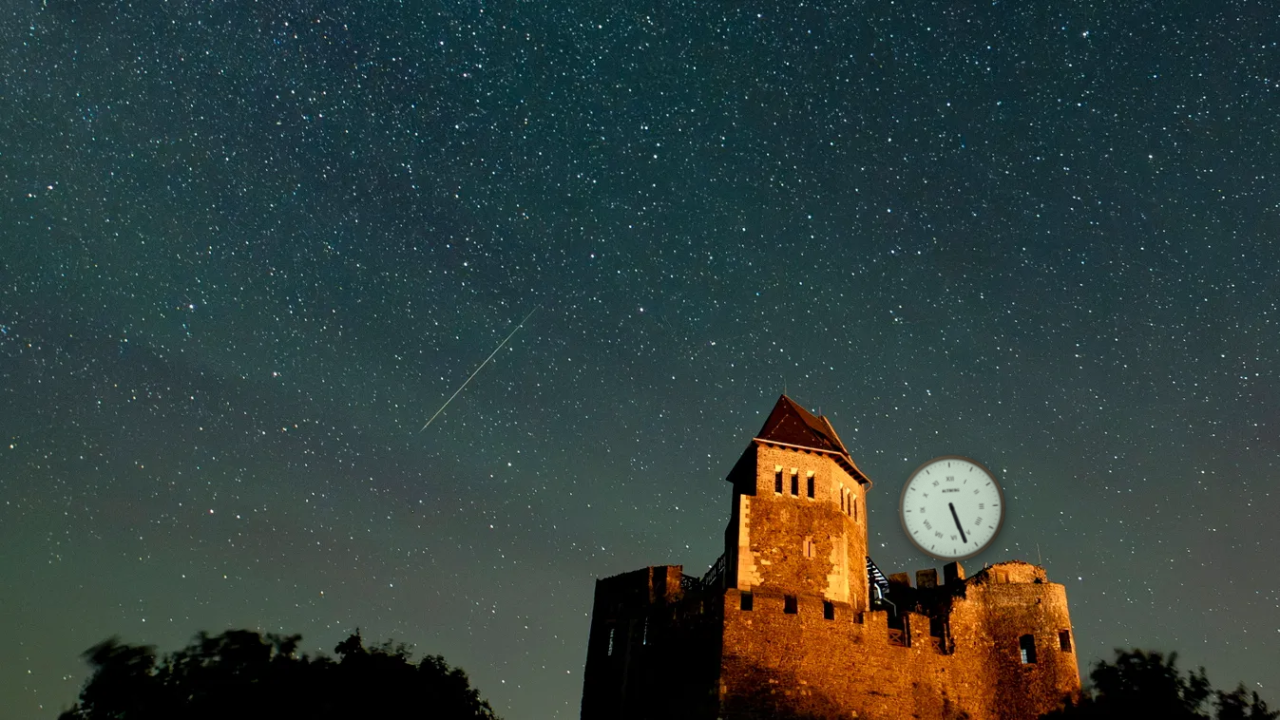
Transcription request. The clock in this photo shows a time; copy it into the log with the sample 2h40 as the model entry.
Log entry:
5h27
